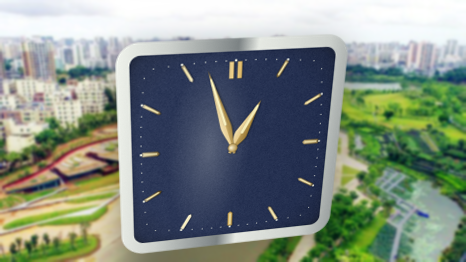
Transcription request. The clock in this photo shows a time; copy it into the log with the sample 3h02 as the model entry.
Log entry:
12h57
